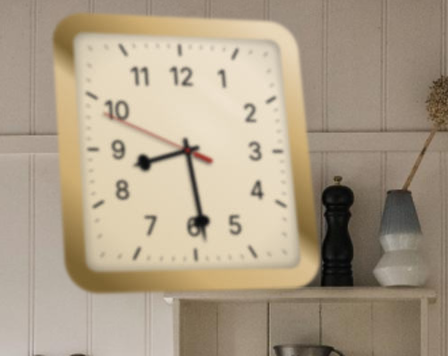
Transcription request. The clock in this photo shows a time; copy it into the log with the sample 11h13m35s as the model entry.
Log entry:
8h28m49s
